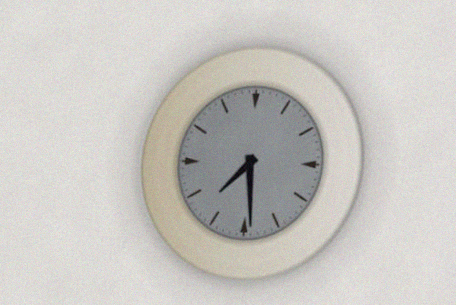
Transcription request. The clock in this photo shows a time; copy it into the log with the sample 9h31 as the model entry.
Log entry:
7h29
